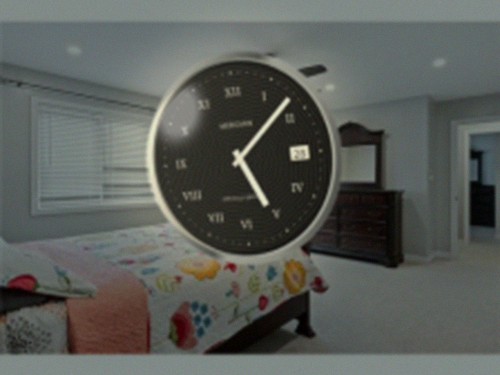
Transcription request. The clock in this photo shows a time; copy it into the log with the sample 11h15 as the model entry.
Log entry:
5h08
